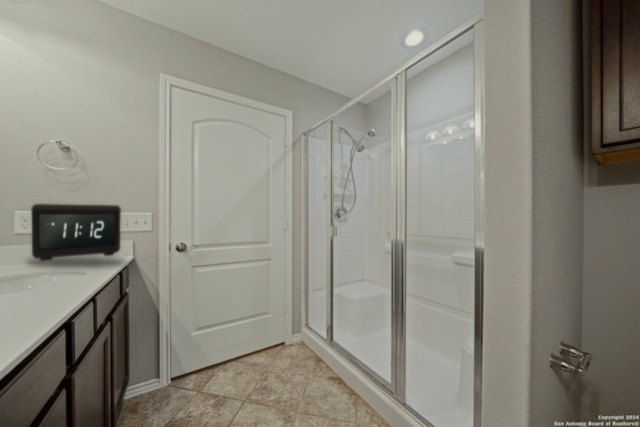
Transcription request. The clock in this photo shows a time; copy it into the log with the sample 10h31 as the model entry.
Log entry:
11h12
